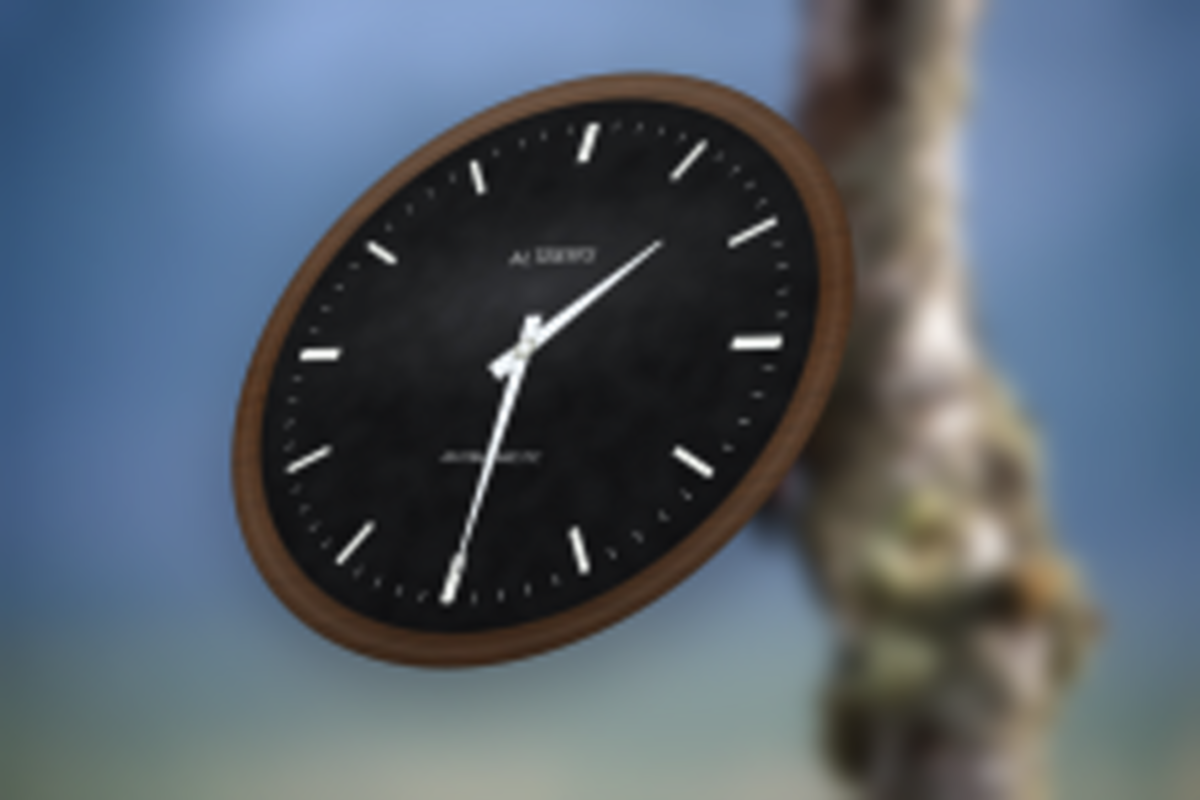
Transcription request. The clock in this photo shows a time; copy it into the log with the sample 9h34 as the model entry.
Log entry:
1h30
